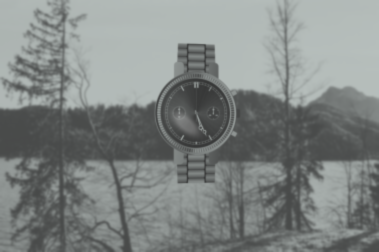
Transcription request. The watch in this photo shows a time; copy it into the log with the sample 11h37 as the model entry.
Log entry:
5h26
